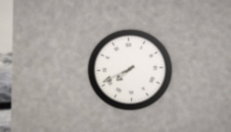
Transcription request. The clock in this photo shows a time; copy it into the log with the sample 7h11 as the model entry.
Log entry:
7h41
